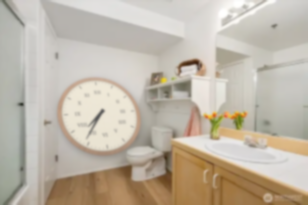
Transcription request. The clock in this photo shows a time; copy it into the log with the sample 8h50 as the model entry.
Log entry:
7h36
